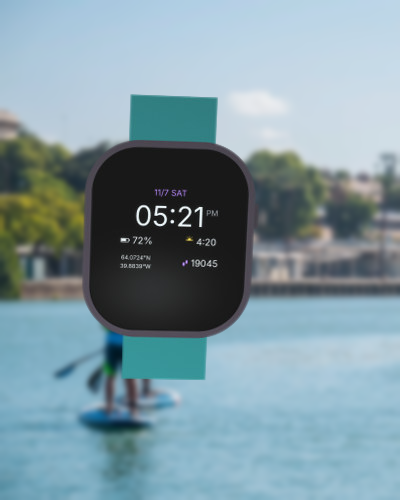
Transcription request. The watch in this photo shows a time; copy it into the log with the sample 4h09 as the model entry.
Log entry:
5h21
